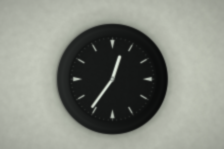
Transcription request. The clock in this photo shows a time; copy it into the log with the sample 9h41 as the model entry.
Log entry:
12h36
